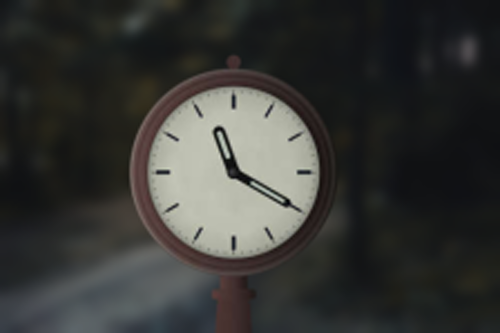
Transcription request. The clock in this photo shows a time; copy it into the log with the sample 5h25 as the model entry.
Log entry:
11h20
